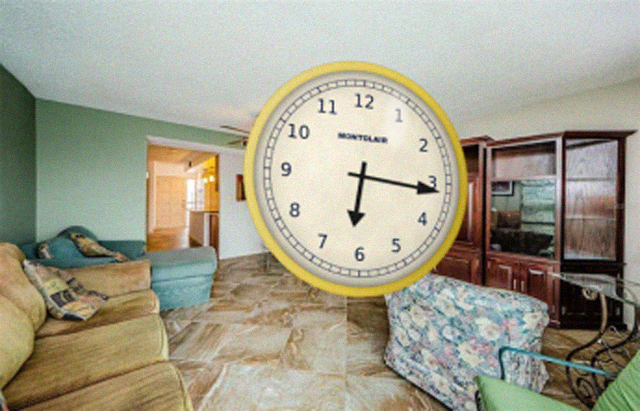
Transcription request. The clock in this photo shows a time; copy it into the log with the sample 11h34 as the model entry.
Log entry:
6h16
